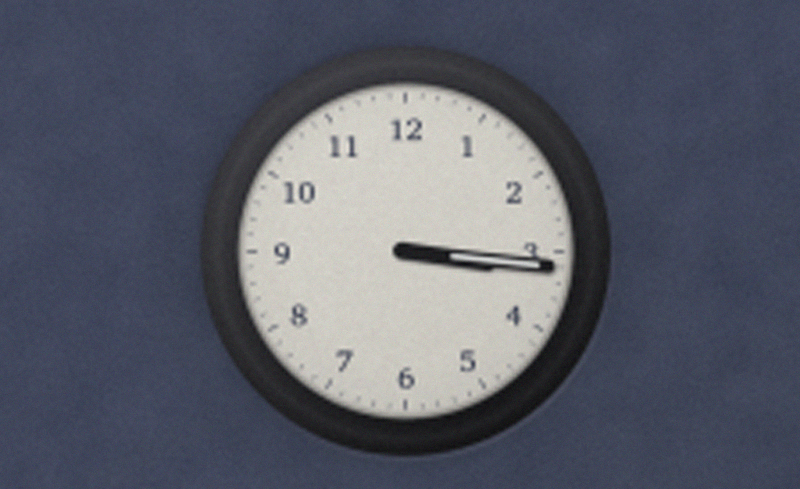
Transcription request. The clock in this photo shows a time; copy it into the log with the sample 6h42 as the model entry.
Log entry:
3h16
